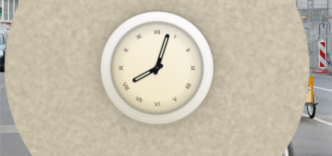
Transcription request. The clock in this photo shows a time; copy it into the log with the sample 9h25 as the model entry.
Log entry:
8h03
